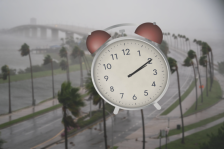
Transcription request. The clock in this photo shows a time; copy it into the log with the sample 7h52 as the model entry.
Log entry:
2h10
